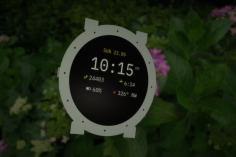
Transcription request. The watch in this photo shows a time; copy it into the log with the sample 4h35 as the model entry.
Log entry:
10h15
